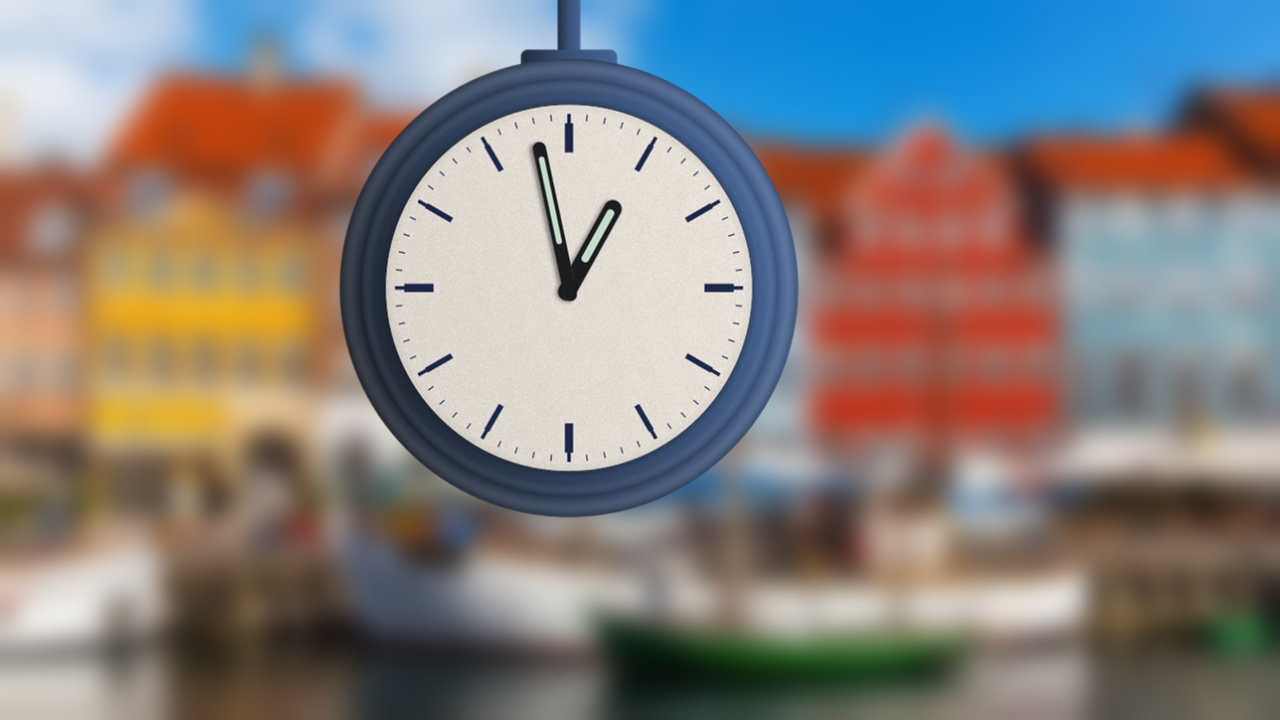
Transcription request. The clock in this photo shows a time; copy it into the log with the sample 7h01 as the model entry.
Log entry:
12h58
